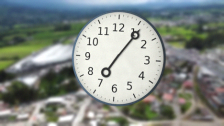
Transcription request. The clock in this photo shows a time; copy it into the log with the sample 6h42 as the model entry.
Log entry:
7h06
